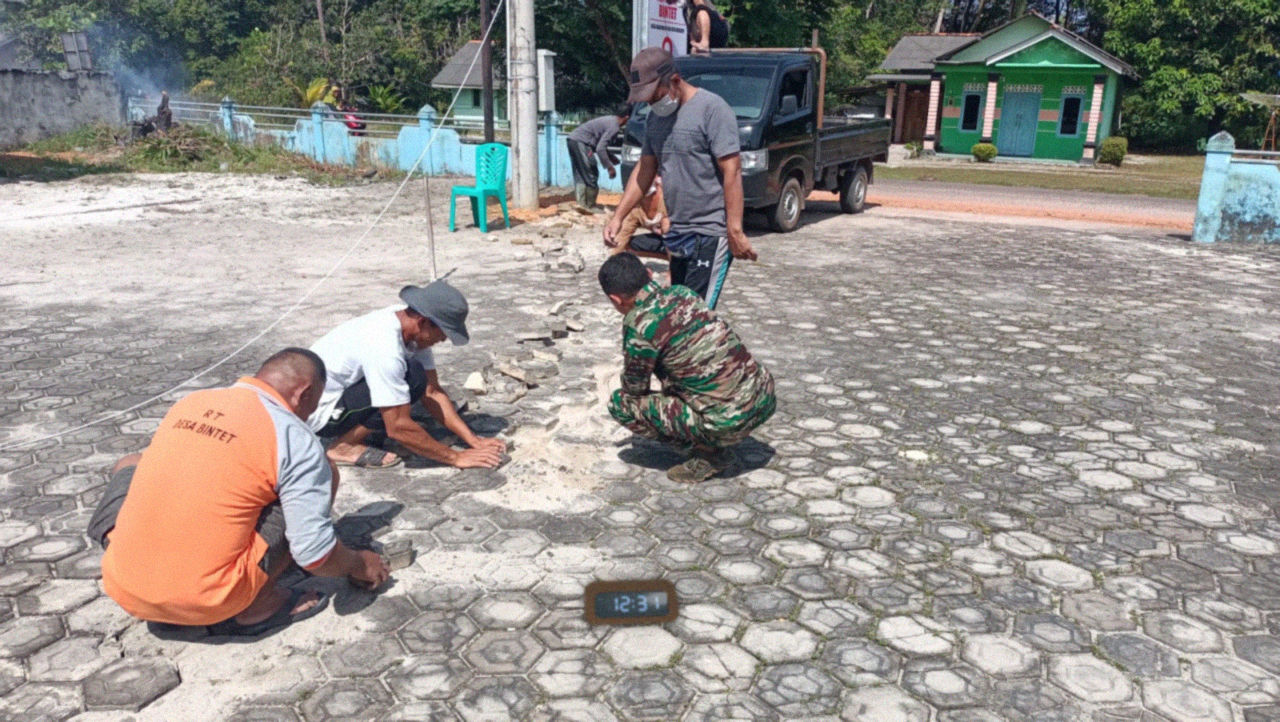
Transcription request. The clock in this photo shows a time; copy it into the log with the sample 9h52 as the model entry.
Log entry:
12h31
